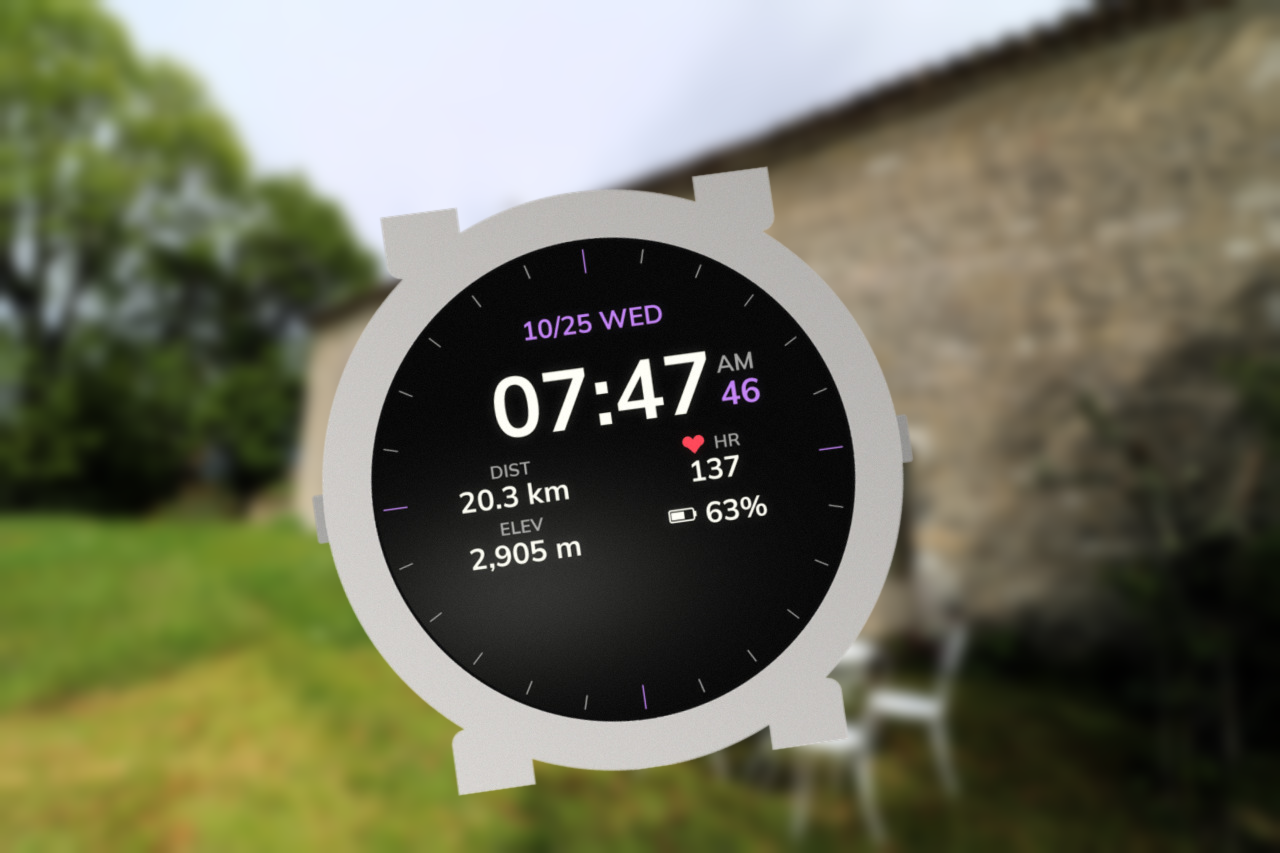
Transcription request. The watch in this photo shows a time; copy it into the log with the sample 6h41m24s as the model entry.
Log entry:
7h47m46s
